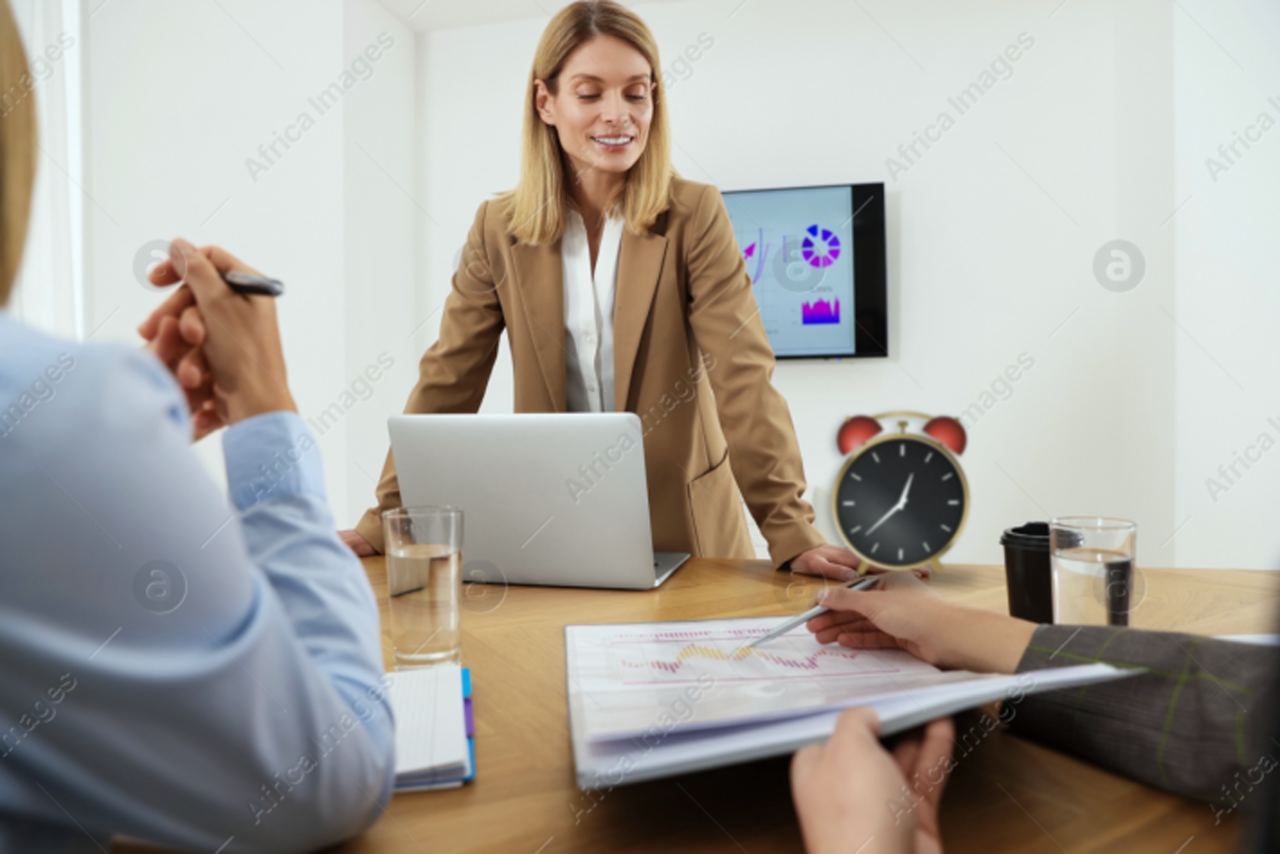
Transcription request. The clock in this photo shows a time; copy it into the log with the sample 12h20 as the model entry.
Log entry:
12h38
